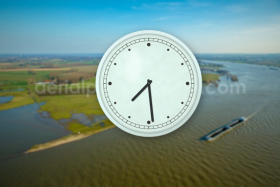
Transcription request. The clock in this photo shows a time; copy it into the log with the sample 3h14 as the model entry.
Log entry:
7h29
